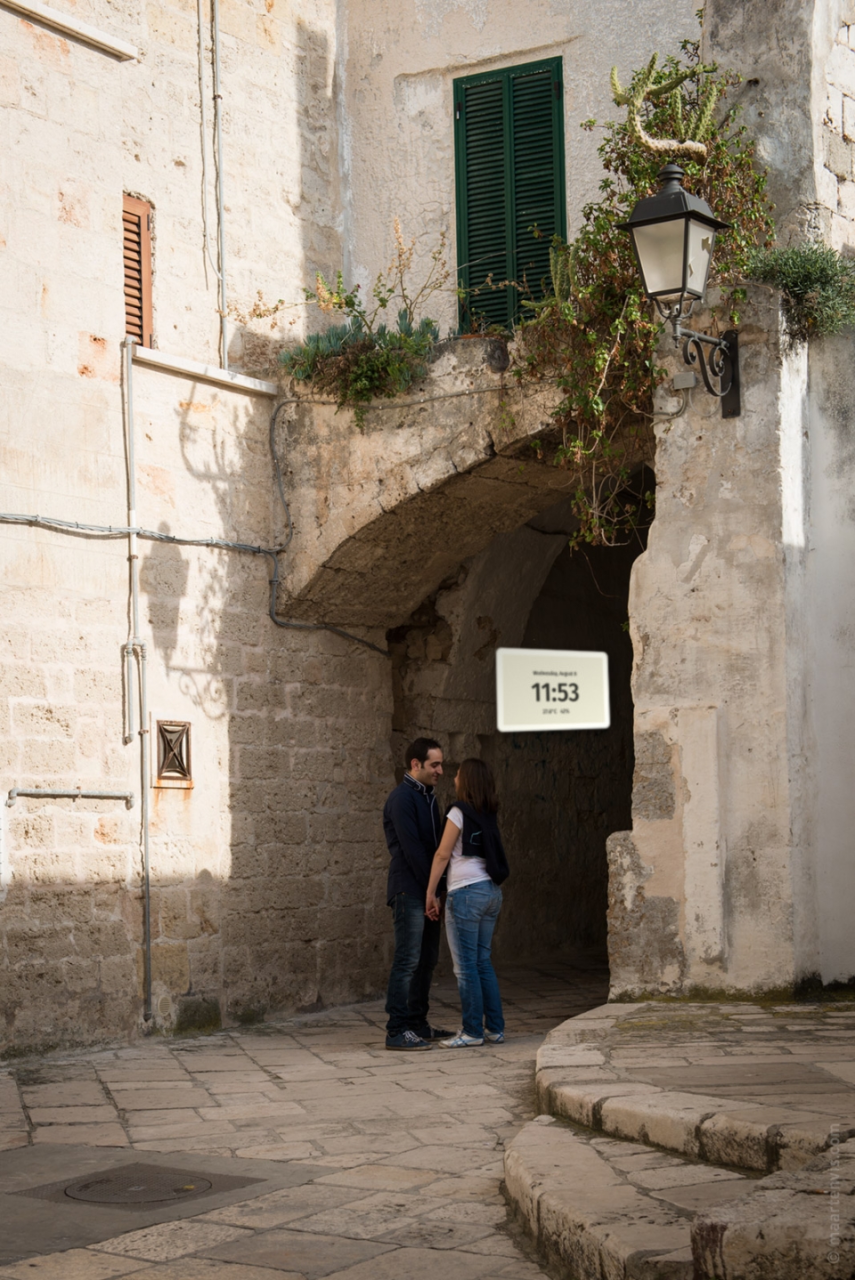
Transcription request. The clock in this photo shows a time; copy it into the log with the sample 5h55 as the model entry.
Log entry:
11h53
